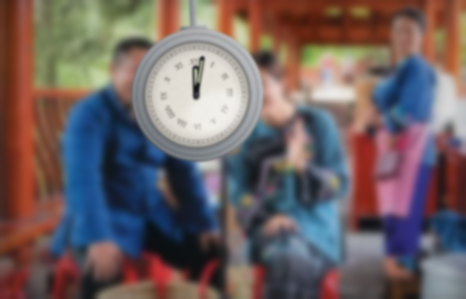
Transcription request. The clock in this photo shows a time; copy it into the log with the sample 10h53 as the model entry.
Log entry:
12h02
